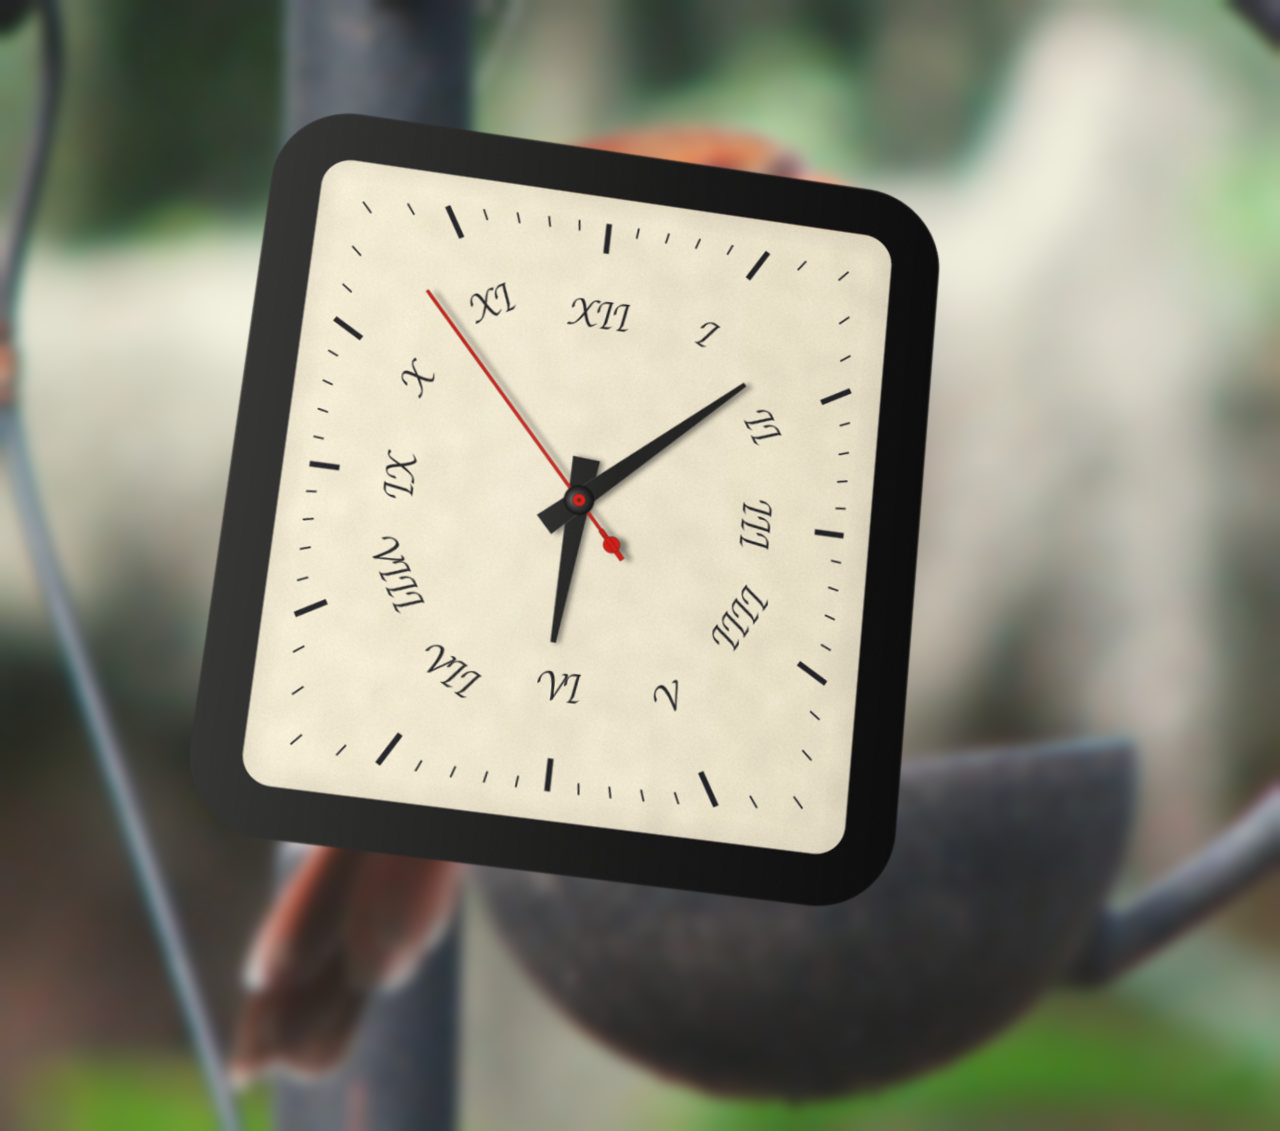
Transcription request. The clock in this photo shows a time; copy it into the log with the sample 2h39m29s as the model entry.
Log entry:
6h07m53s
